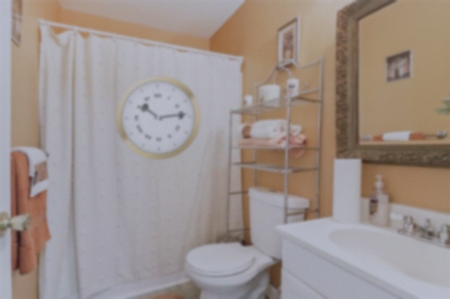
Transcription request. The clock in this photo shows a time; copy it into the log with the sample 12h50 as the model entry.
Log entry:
10h14
